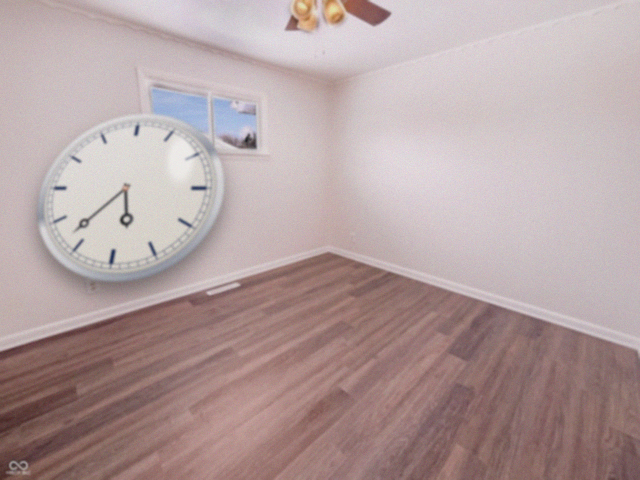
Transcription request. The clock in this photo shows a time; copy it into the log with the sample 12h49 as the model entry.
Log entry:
5h37
